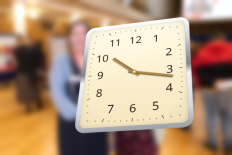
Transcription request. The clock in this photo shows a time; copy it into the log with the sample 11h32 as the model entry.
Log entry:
10h17
